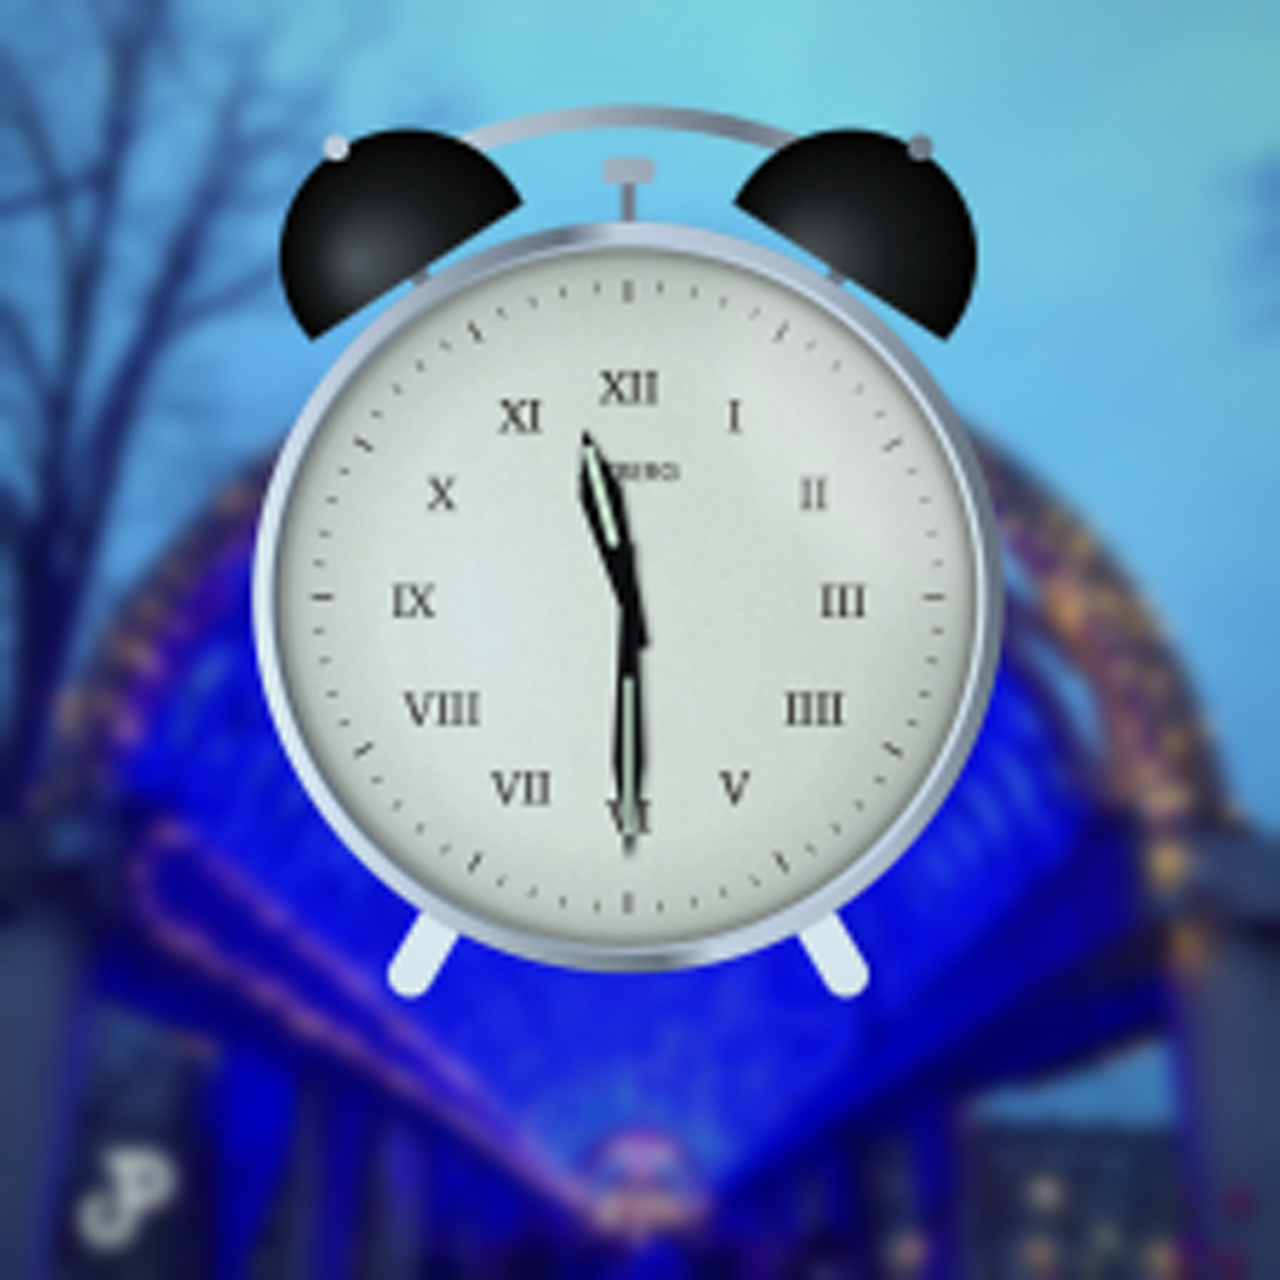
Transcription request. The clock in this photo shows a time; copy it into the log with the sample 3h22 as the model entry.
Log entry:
11h30
